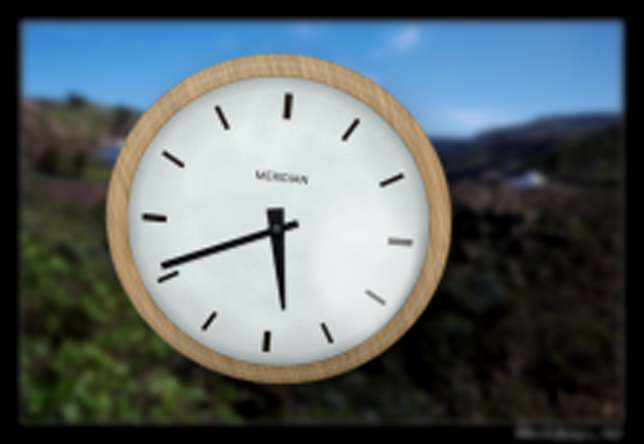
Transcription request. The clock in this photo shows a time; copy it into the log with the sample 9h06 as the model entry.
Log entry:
5h41
